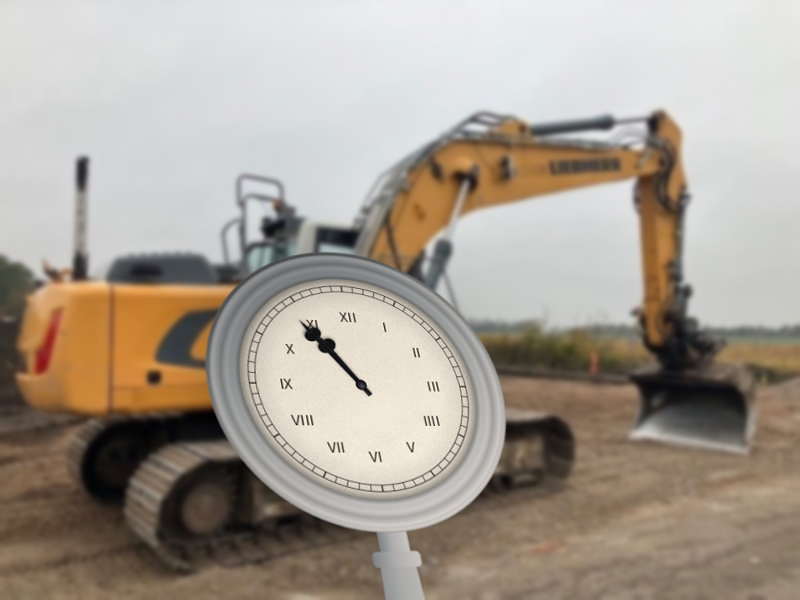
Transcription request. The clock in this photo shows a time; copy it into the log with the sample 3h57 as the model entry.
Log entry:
10h54
